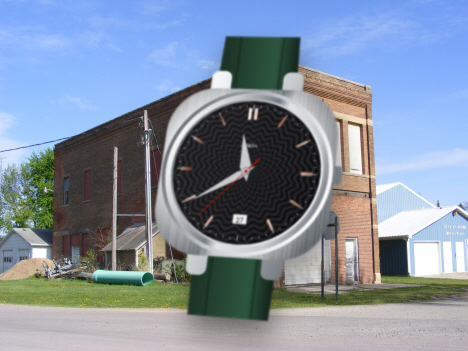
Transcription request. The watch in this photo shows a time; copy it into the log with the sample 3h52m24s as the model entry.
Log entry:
11h39m37s
